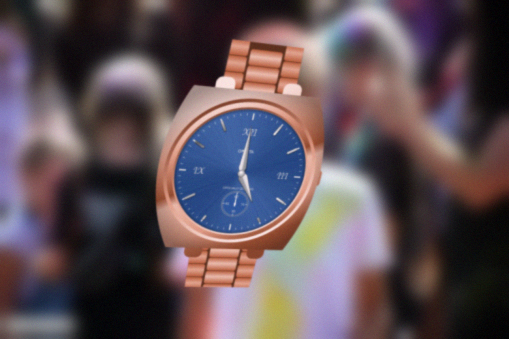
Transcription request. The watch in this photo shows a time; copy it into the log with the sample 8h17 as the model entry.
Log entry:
5h00
